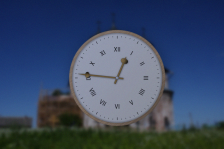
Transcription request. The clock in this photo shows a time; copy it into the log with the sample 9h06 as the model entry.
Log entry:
12h46
